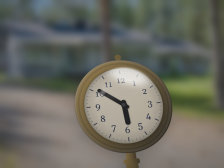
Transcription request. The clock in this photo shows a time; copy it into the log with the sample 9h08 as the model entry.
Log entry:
5h51
